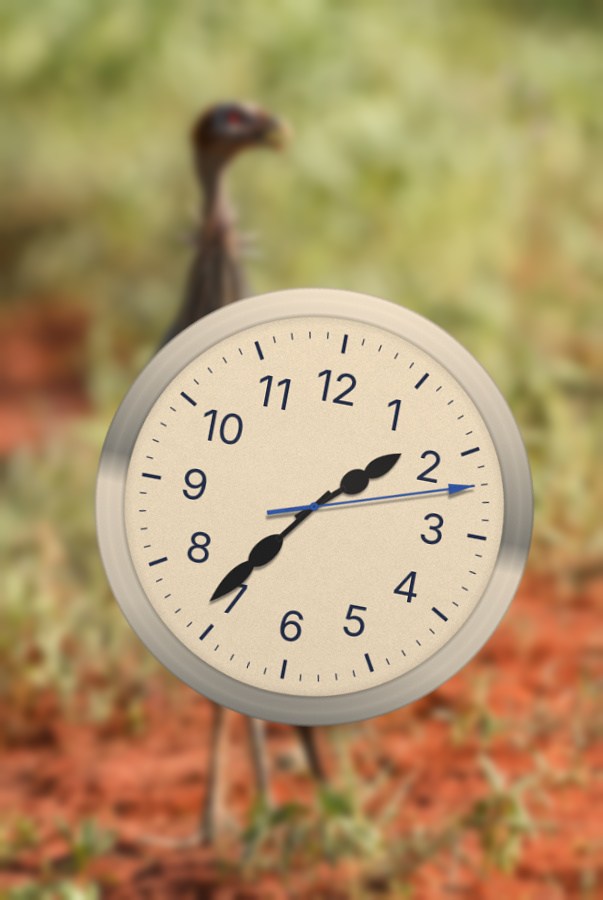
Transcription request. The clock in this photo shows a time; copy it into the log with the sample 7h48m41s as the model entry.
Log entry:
1h36m12s
